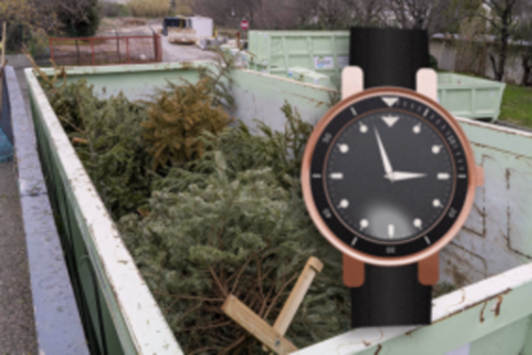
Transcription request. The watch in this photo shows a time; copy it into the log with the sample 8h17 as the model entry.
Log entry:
2h57
